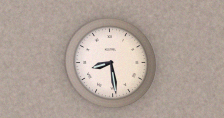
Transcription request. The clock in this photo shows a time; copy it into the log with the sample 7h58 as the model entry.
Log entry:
8h29
